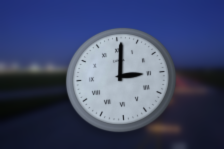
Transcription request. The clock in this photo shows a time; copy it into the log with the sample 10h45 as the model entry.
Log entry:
3h01
